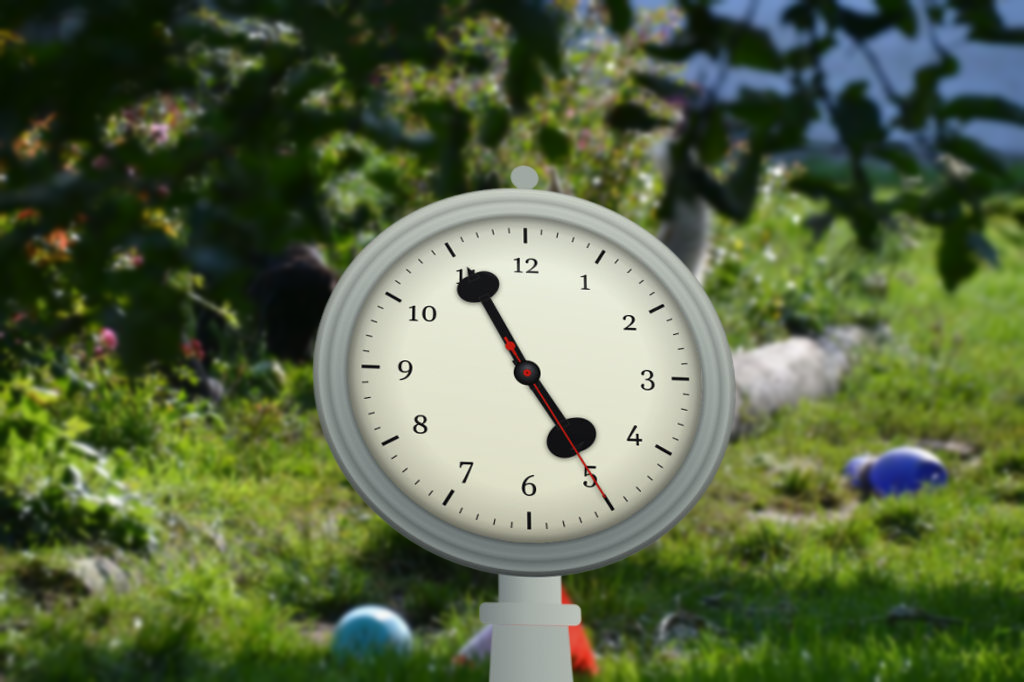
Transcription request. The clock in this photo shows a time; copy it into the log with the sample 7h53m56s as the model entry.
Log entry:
4h55m25s
